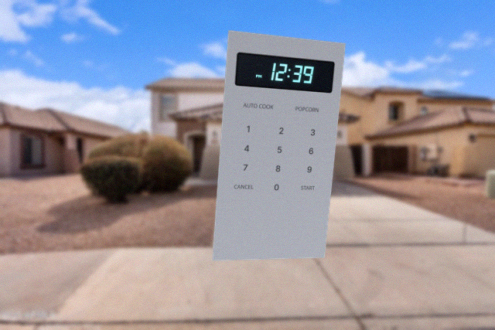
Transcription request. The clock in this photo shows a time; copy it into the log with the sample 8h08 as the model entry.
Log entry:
12h39
